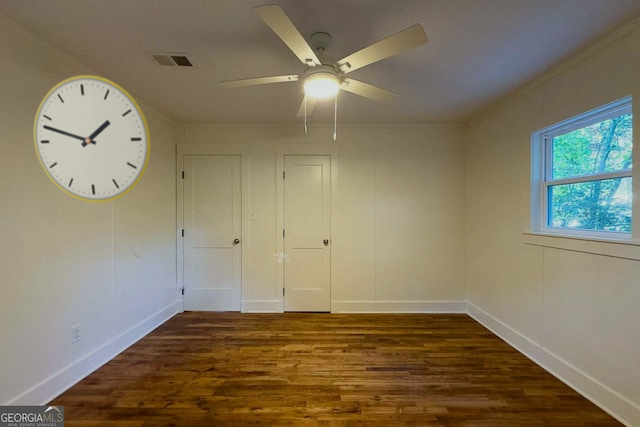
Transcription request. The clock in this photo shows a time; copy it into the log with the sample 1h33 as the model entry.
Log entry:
1h48
